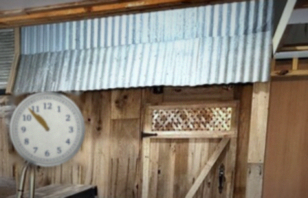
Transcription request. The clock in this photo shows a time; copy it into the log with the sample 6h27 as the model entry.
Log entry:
10h53
